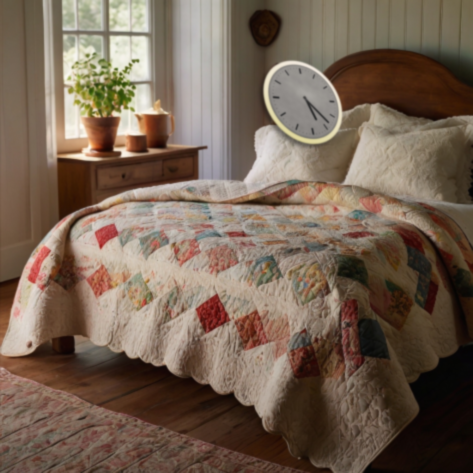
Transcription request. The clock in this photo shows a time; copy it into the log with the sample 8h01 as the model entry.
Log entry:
5h23
